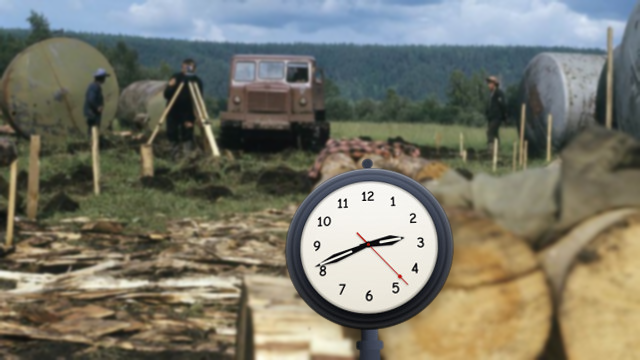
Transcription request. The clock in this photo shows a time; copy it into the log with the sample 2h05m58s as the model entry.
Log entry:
2h41m23s
